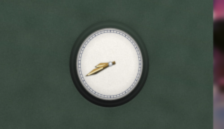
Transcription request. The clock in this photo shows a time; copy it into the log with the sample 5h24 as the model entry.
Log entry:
8h41
